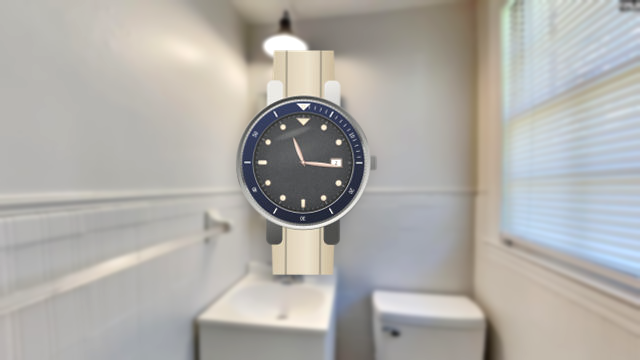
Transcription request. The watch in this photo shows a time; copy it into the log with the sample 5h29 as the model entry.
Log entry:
11h16
